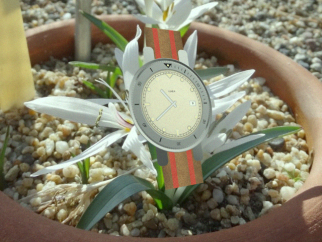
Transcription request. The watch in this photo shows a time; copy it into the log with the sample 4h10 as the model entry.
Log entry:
10h39
